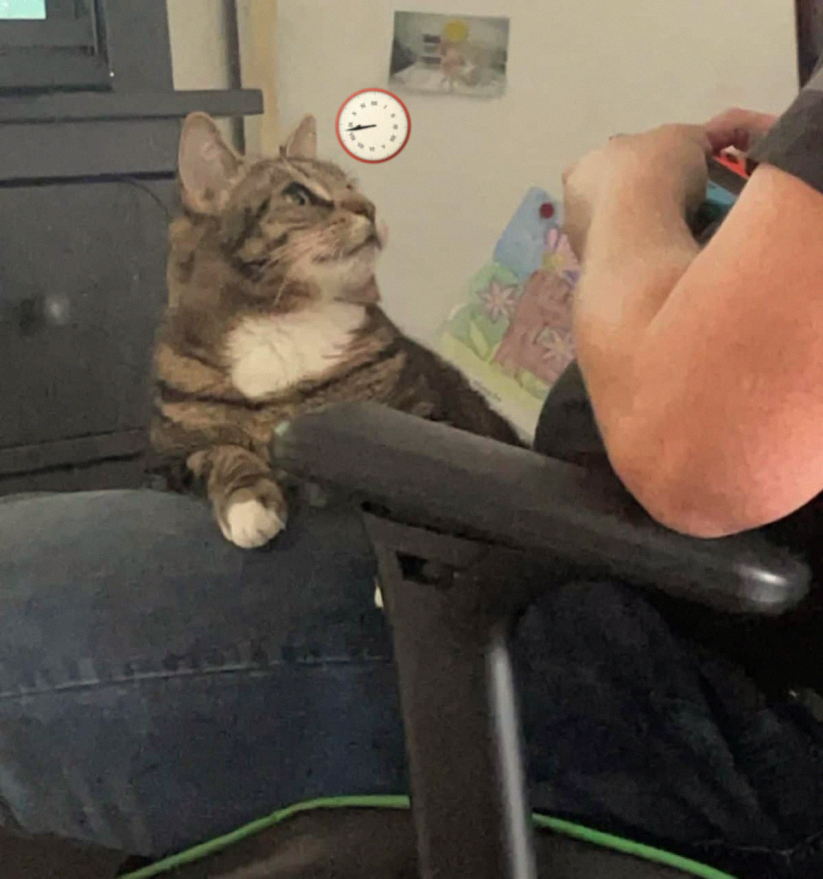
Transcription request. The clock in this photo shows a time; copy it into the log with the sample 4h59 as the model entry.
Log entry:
8h43
